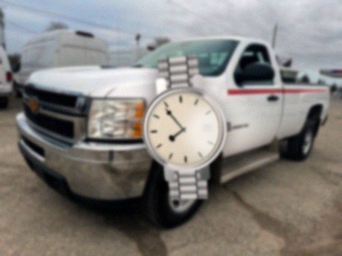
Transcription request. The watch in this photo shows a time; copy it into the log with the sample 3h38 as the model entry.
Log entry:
7h54
